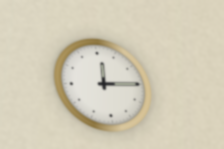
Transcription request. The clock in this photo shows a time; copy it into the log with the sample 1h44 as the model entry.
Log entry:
12h15
